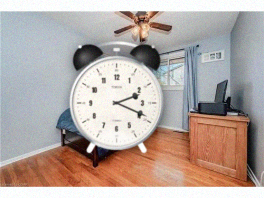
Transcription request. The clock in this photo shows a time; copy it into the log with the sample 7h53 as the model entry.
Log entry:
2h19
